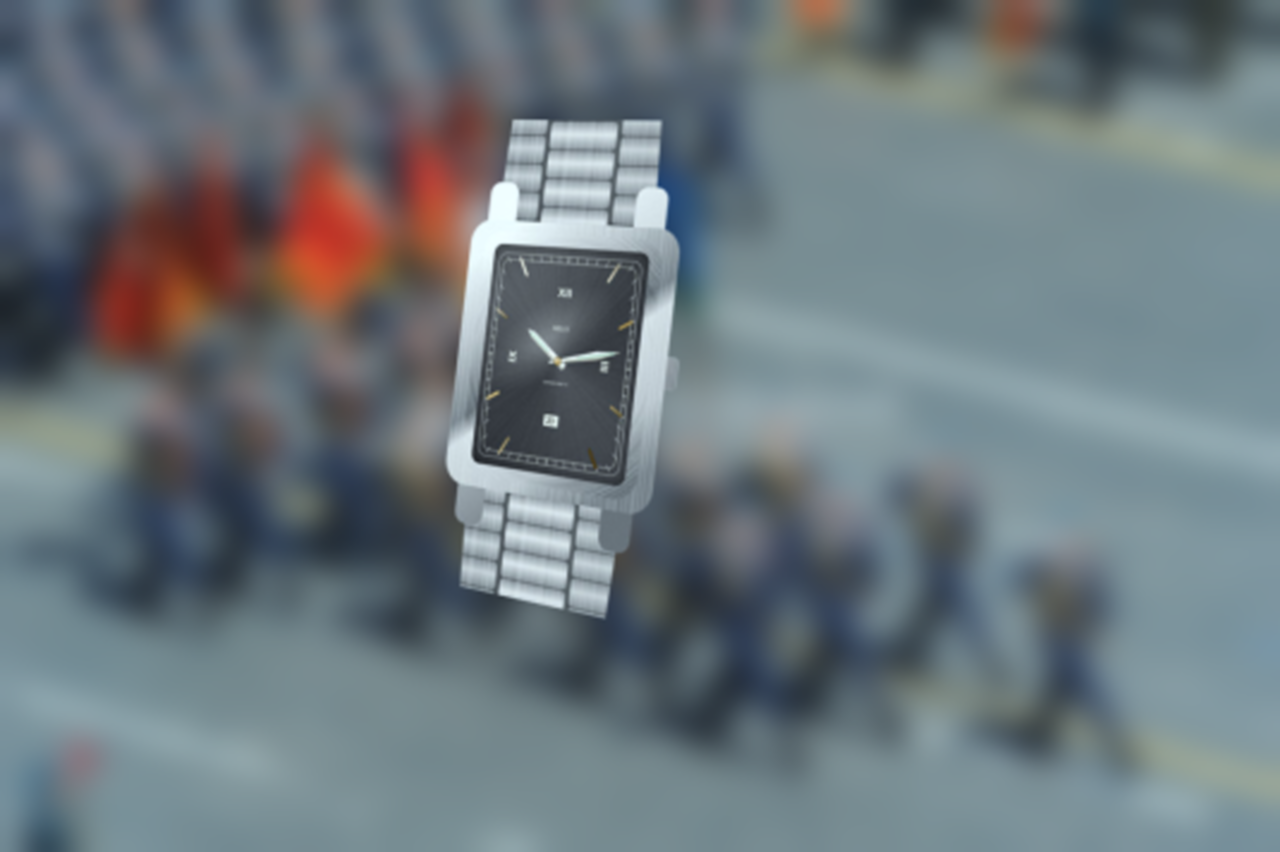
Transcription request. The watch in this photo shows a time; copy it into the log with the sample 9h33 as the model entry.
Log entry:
10h13
